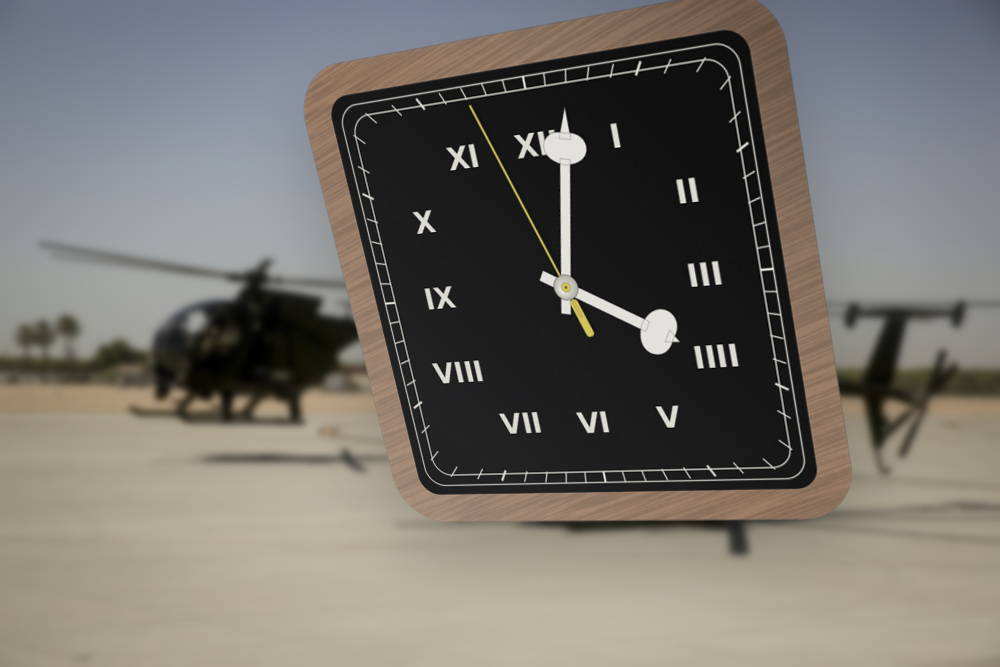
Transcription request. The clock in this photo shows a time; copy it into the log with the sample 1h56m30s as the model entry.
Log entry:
4h01m57s
